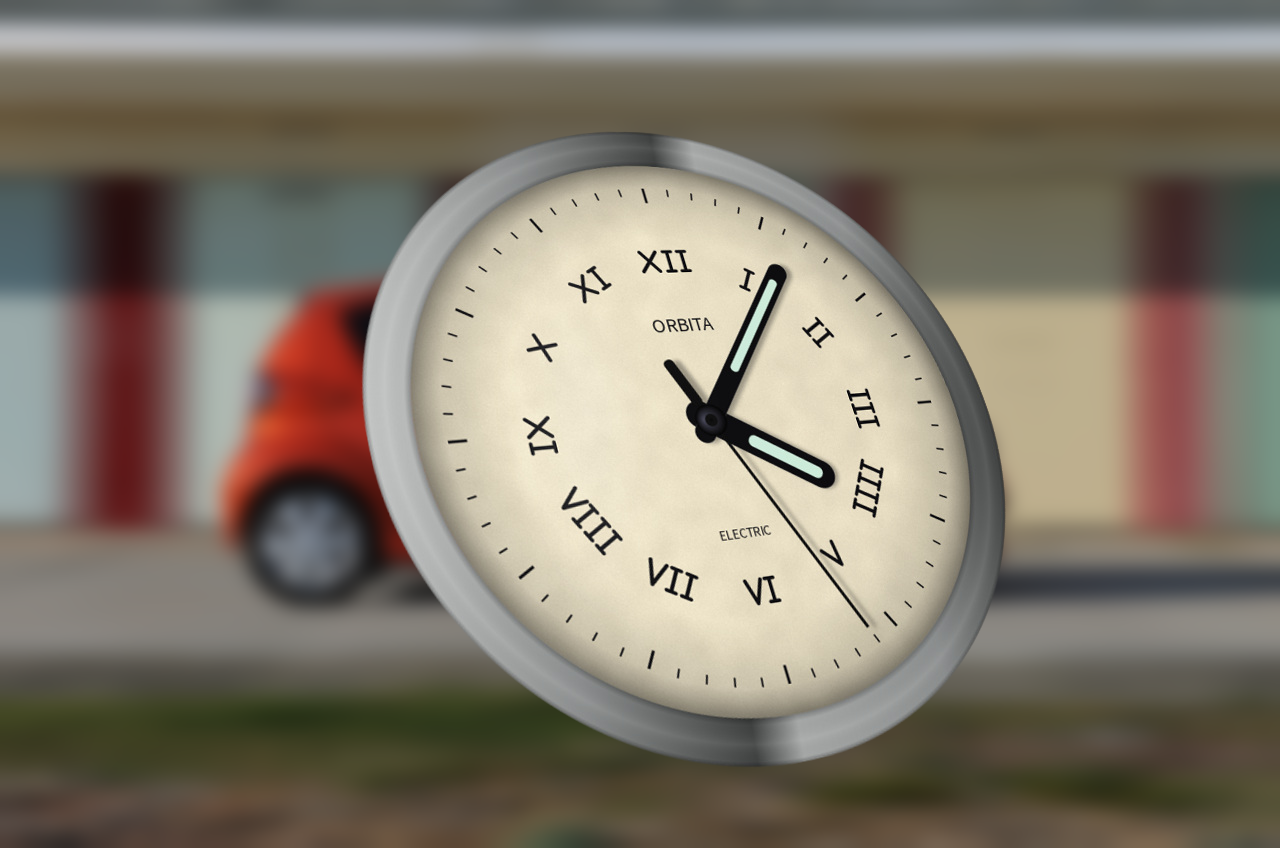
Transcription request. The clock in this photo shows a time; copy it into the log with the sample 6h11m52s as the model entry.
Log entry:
4h06m26s
